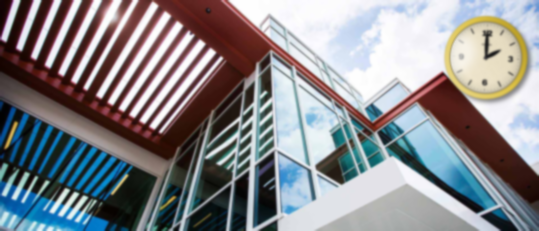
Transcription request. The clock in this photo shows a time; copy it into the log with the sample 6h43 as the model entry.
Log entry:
2h00
